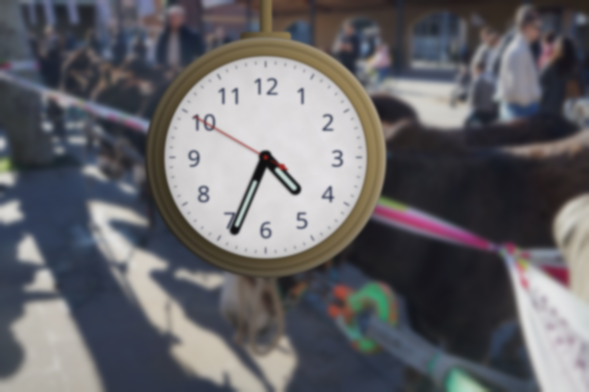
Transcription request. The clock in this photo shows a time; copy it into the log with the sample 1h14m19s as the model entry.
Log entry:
4h33m50s
